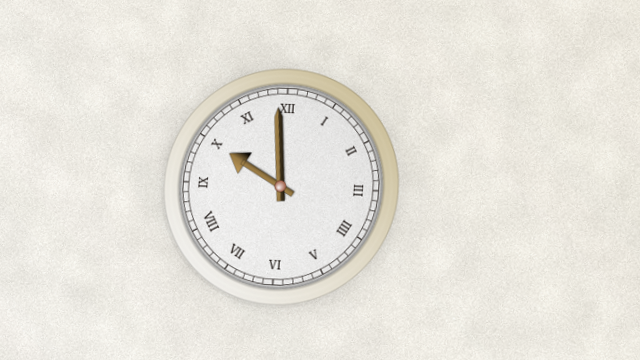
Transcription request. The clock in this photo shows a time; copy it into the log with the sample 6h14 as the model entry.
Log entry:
9h59
